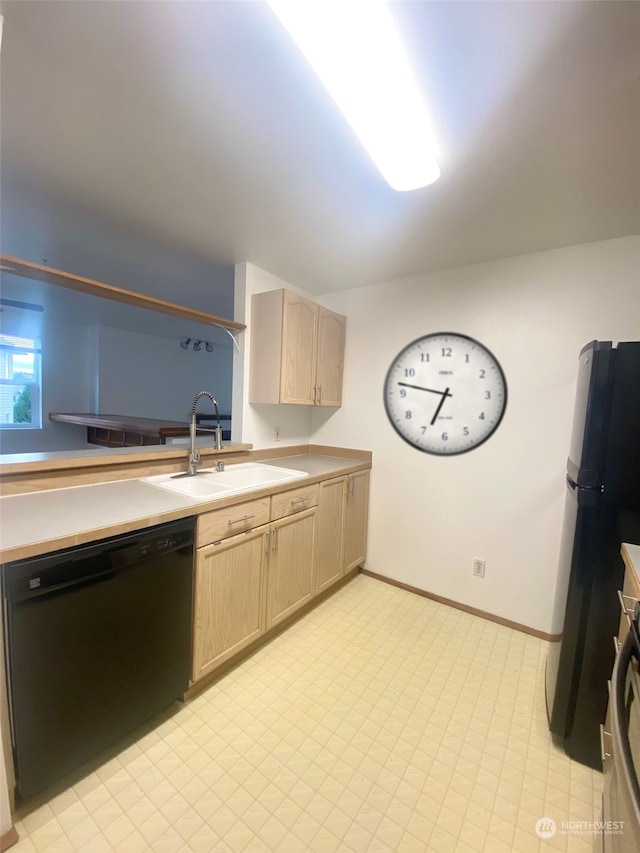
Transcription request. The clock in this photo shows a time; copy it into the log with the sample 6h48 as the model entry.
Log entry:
6h47
